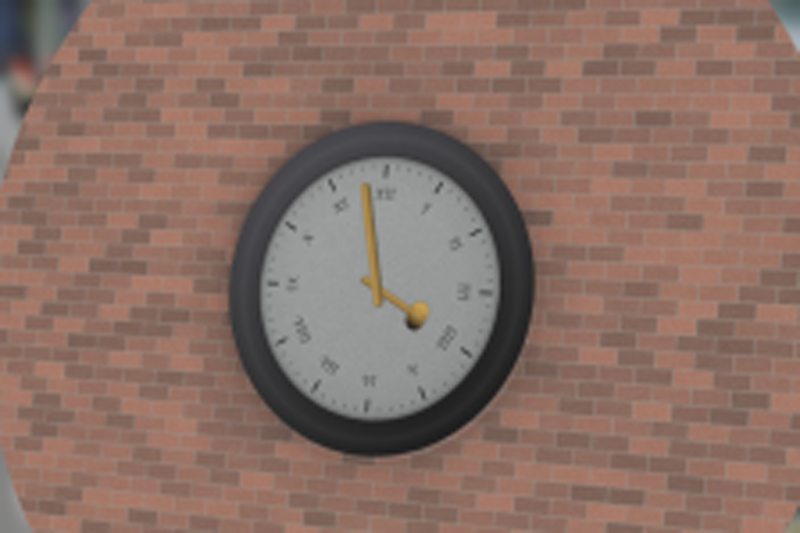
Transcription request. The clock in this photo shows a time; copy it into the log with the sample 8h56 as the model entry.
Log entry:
3h58
